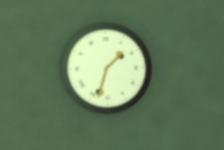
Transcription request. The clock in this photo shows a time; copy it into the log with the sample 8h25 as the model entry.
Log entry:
1h33
